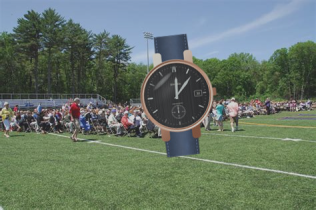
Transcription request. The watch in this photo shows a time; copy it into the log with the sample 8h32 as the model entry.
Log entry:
12h07
